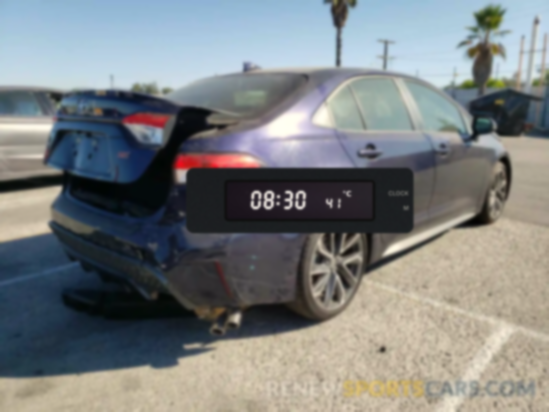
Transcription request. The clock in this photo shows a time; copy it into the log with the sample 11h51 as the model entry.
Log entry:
8h30
